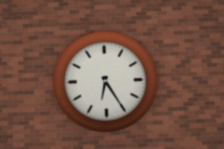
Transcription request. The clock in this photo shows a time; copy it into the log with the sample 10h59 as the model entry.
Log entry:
6h25
